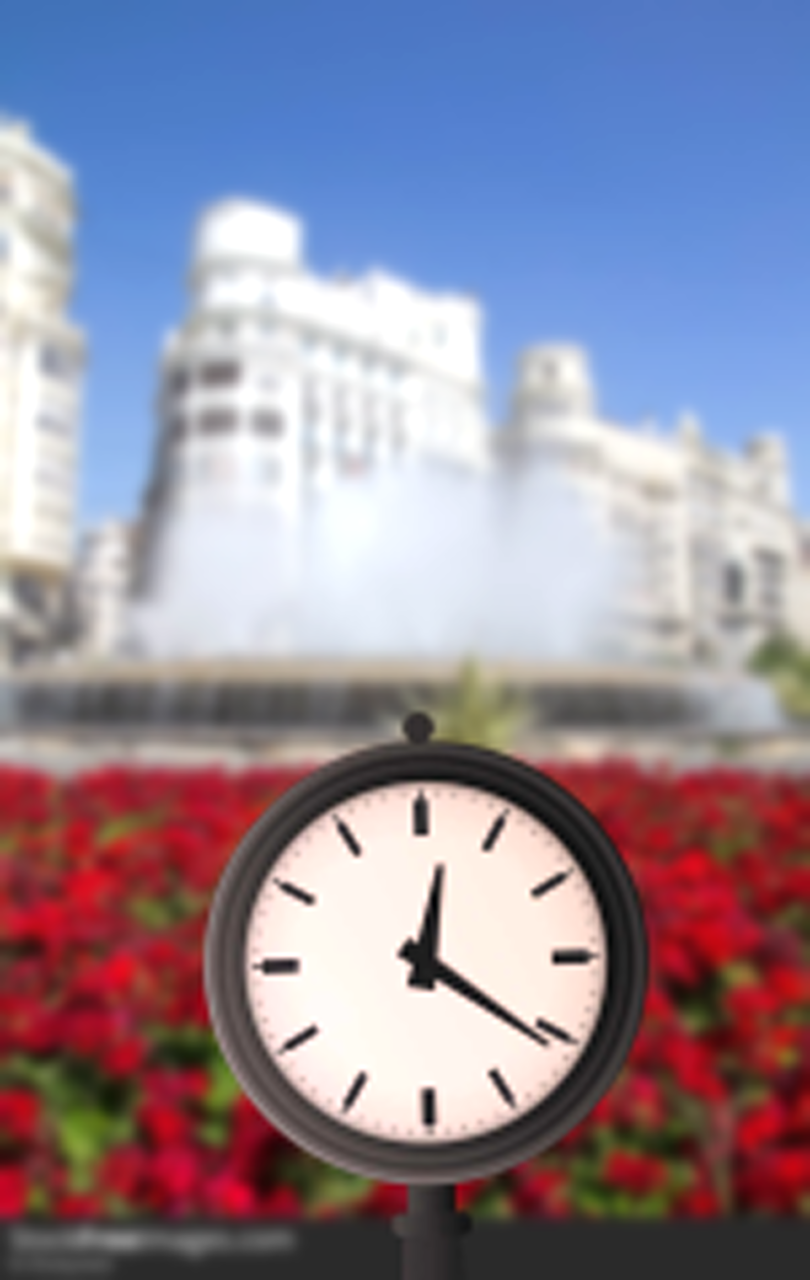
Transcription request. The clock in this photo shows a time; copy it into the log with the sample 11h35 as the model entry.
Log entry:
12h21
